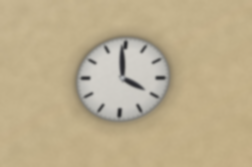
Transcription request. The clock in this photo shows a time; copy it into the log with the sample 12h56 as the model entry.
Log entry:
3h59
